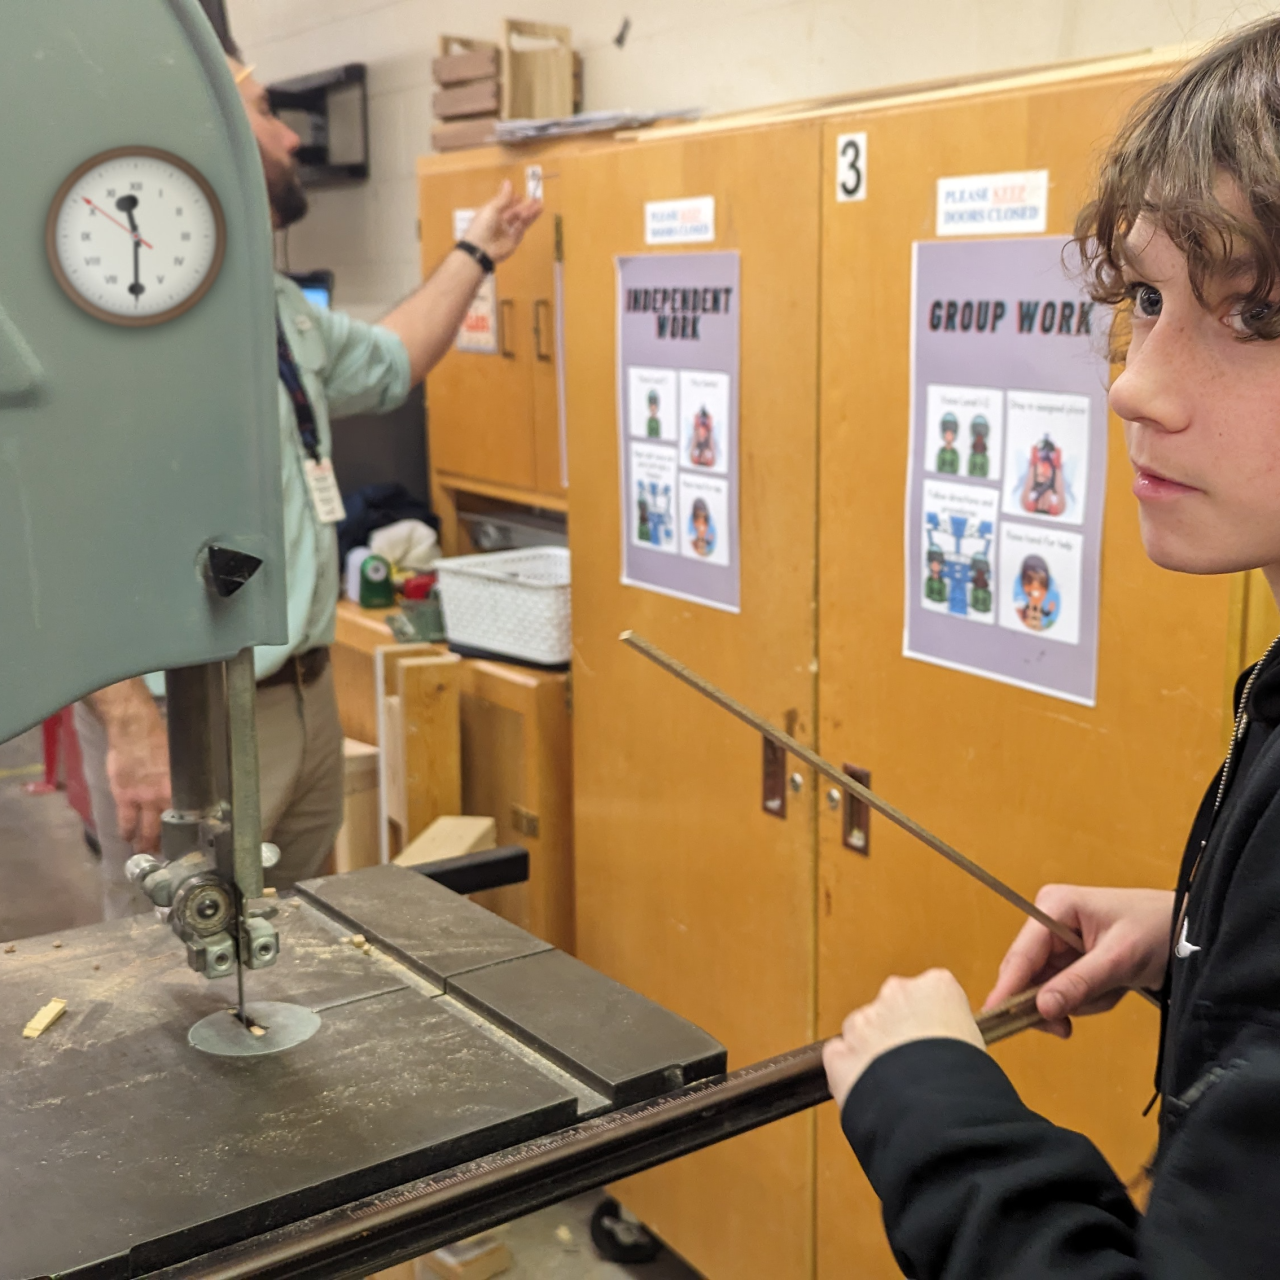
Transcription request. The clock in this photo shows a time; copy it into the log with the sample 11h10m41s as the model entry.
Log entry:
11h29m51s
